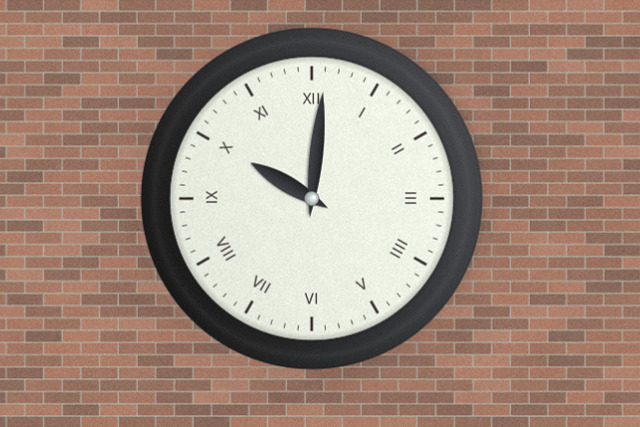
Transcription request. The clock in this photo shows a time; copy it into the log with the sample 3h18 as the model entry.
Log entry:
10h01
